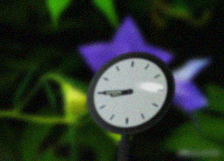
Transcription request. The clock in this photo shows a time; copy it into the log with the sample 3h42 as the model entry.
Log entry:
8h45
